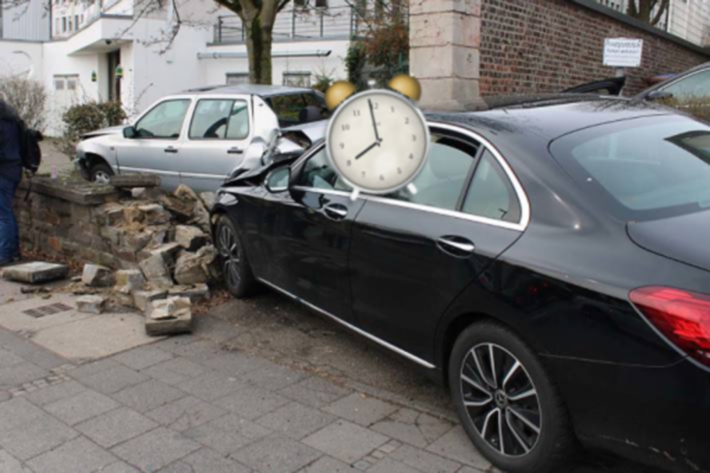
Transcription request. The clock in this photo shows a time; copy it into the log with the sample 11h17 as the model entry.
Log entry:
7h59
